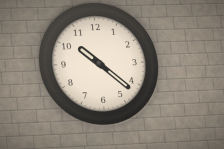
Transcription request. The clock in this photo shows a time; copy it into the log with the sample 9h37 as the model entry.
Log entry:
10h22
